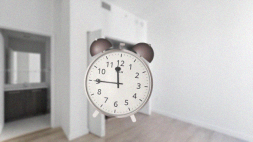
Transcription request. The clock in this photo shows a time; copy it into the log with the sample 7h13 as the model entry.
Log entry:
11h45
